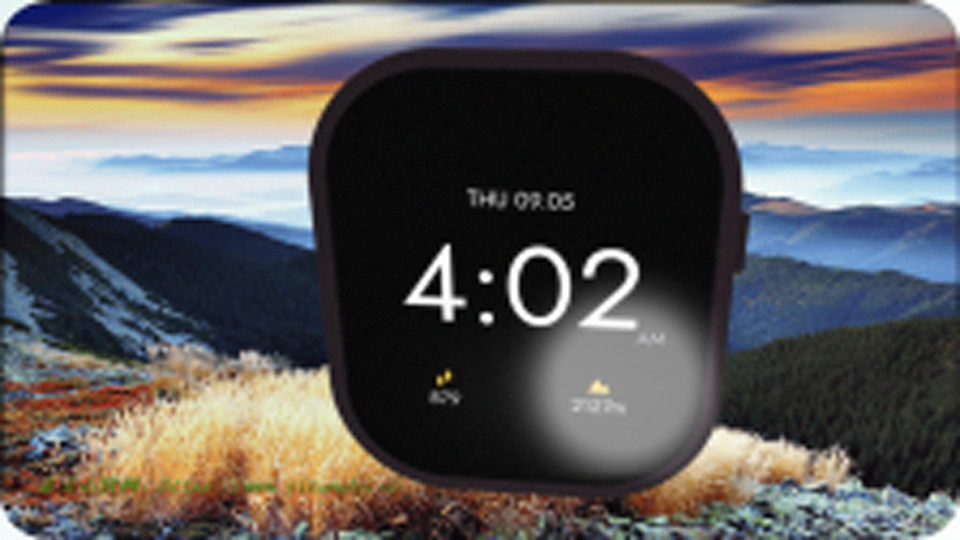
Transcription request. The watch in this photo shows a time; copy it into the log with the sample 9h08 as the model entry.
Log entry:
4h02
